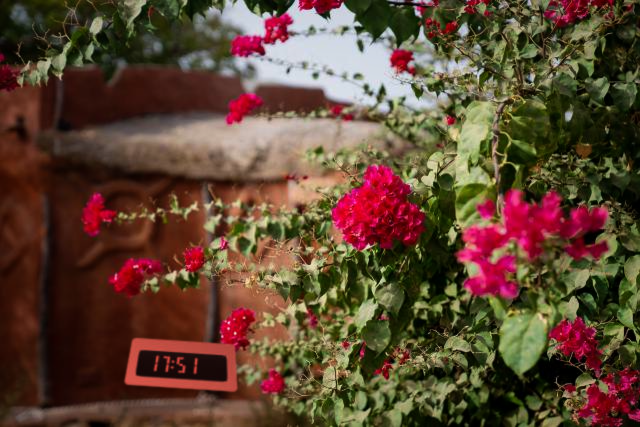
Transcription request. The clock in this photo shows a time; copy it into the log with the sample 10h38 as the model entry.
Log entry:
17h51
